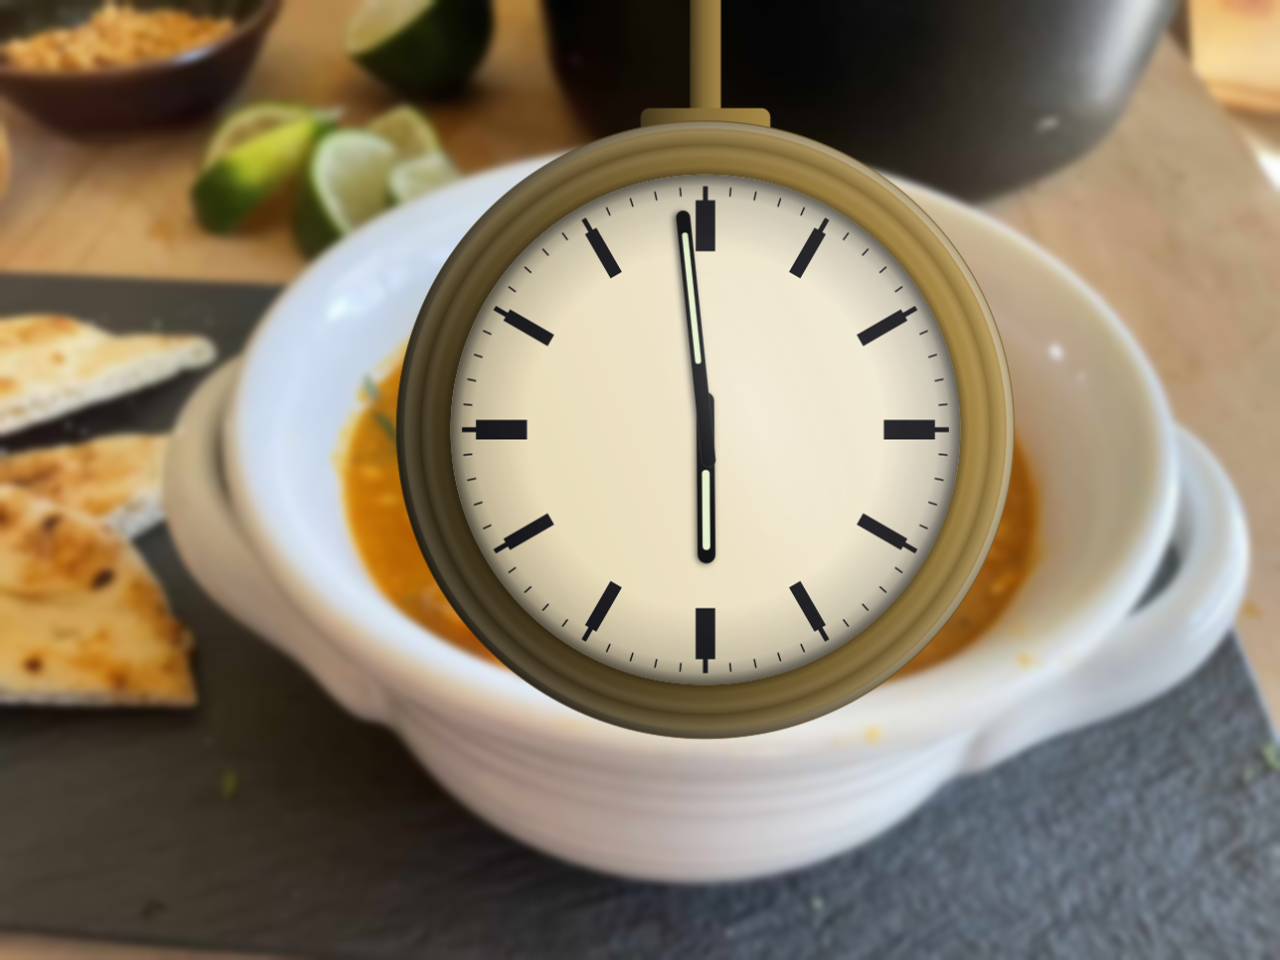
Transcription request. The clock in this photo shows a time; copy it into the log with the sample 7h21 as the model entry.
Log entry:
5h59
